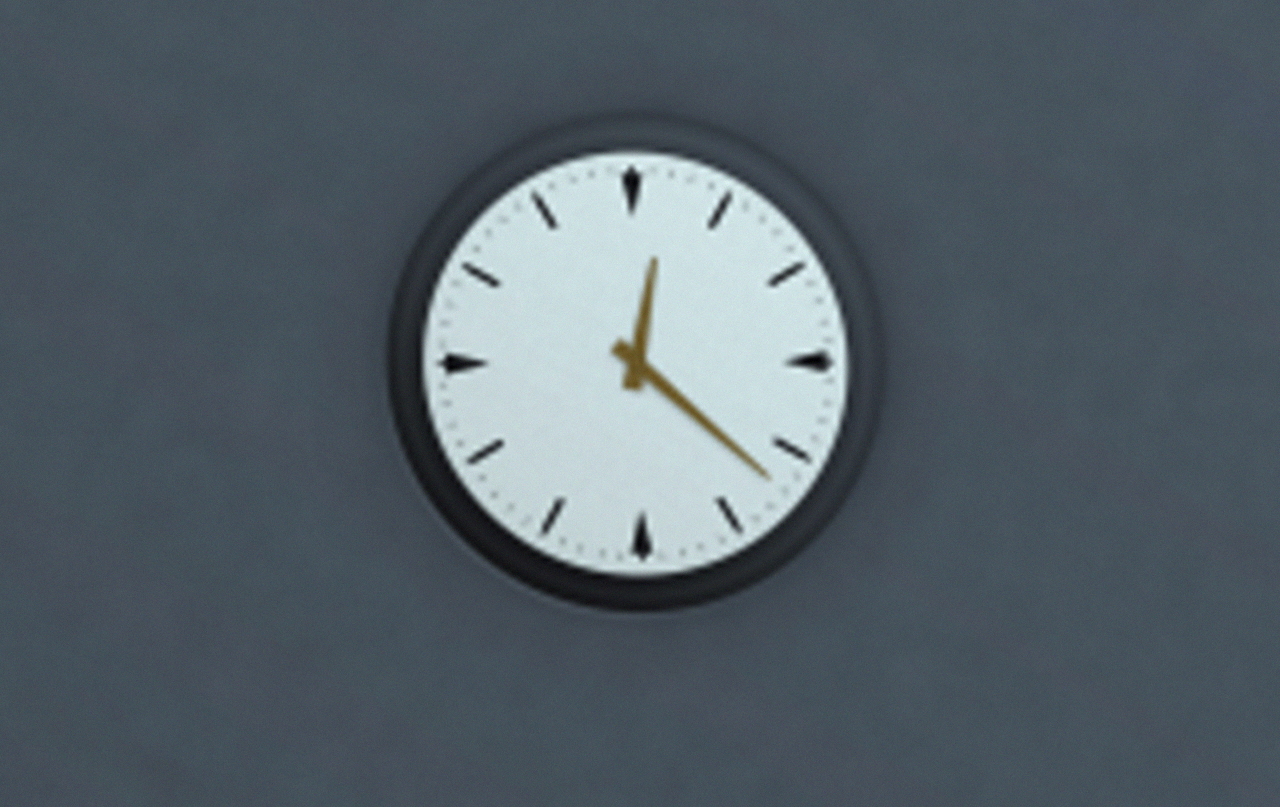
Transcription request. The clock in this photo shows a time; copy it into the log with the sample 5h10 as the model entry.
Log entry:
12h22
